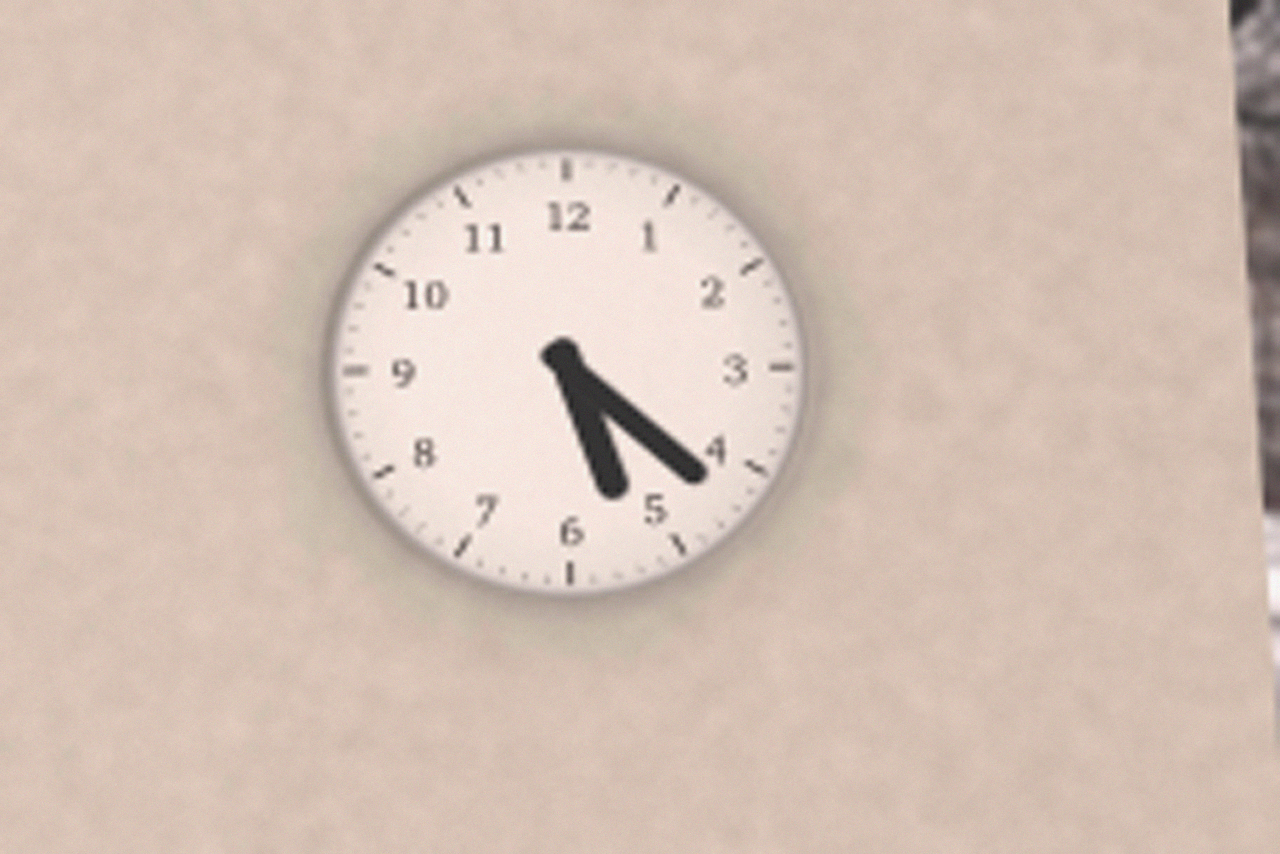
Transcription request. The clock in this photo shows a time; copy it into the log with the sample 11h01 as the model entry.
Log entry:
5h22
